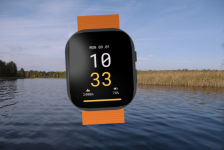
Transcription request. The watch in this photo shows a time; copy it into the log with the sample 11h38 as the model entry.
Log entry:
10h33
